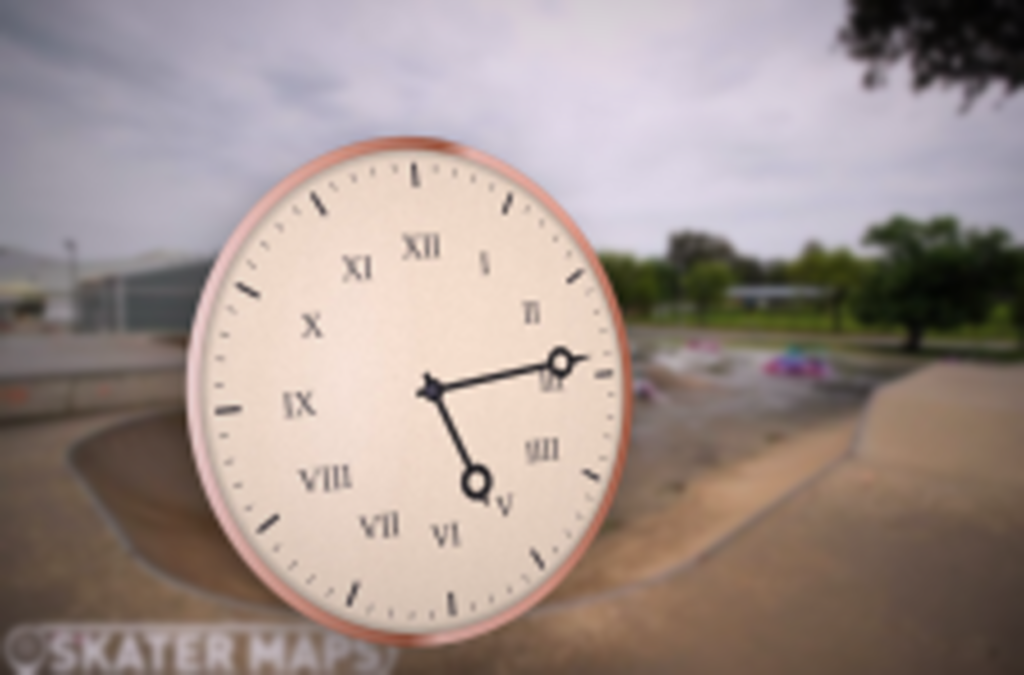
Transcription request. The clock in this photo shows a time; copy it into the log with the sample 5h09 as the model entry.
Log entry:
5h14
